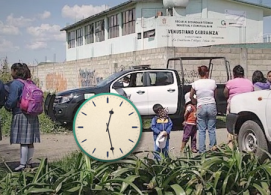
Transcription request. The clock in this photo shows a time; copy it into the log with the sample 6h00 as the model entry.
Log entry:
12h28
